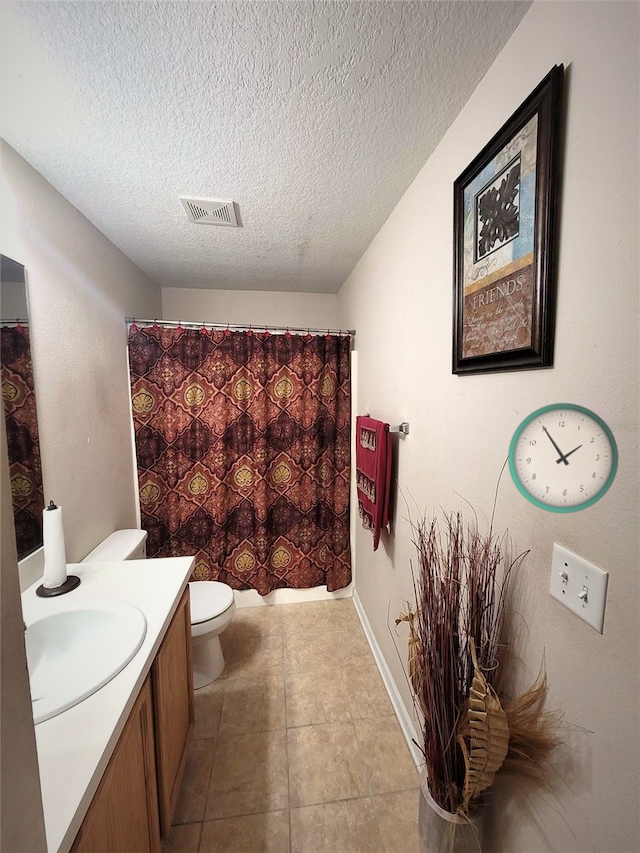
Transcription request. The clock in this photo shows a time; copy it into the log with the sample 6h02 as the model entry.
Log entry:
1h55
